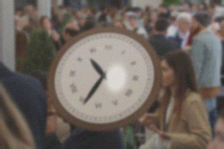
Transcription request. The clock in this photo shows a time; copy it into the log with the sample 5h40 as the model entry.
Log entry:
10h34
